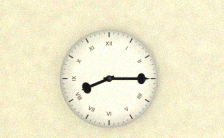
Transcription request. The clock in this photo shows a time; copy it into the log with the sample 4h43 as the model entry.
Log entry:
8h15
